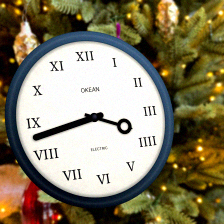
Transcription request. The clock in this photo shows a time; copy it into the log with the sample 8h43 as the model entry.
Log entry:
3h43
